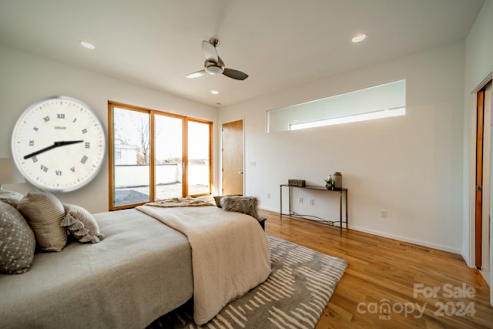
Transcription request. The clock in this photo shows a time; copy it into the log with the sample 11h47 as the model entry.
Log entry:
2h41
